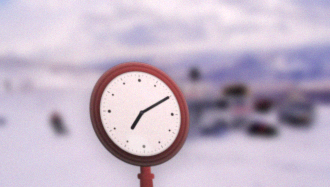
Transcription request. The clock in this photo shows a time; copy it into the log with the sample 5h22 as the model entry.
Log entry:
7h10
